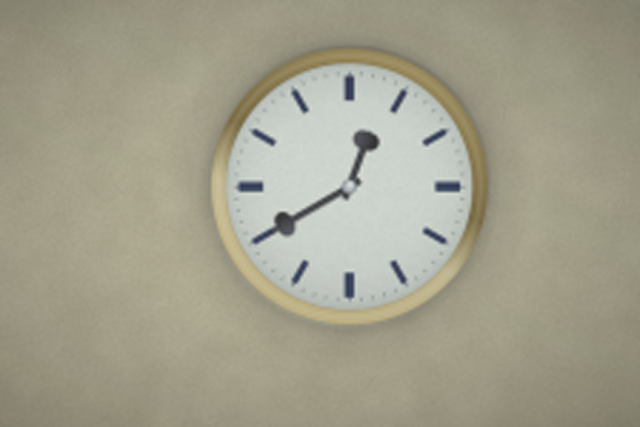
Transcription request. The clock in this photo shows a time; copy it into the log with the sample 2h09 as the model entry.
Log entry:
12h40
